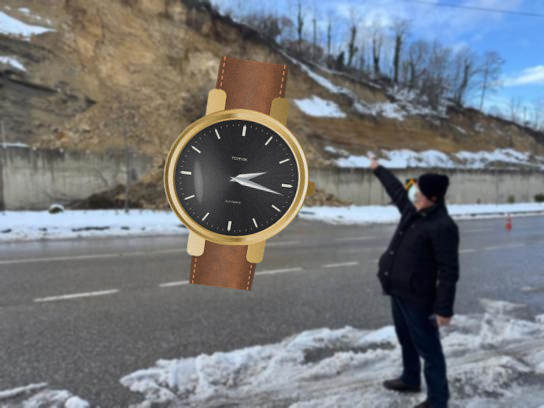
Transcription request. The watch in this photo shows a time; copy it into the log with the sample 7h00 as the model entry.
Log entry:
2h17
